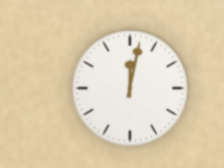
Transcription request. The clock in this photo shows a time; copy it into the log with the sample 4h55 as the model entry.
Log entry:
12h02
